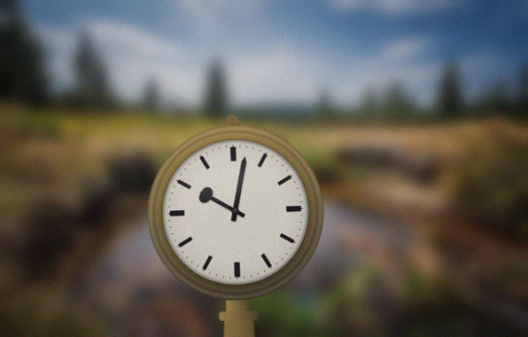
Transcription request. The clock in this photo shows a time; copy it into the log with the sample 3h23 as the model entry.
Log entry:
10h02
